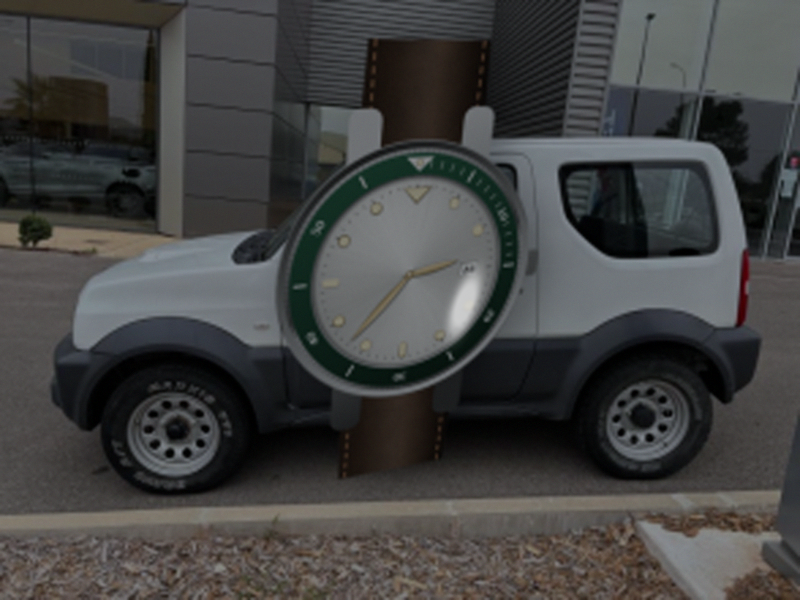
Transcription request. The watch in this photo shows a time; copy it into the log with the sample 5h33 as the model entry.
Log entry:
2h37
